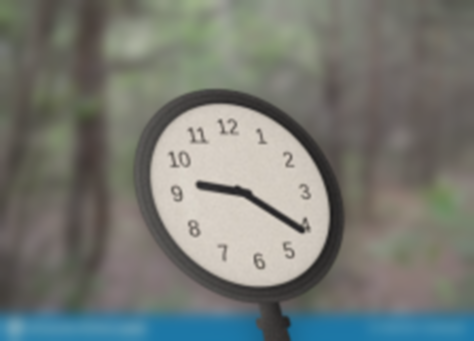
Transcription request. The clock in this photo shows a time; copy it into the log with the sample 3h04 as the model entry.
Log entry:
9h21
